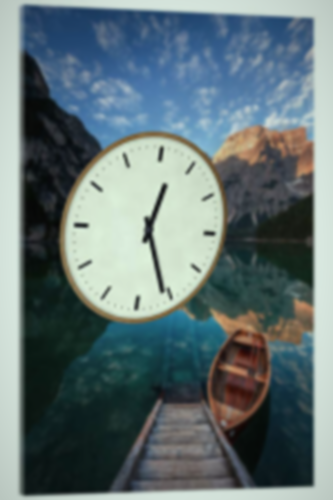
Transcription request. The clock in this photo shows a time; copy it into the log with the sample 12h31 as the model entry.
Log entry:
12h26
